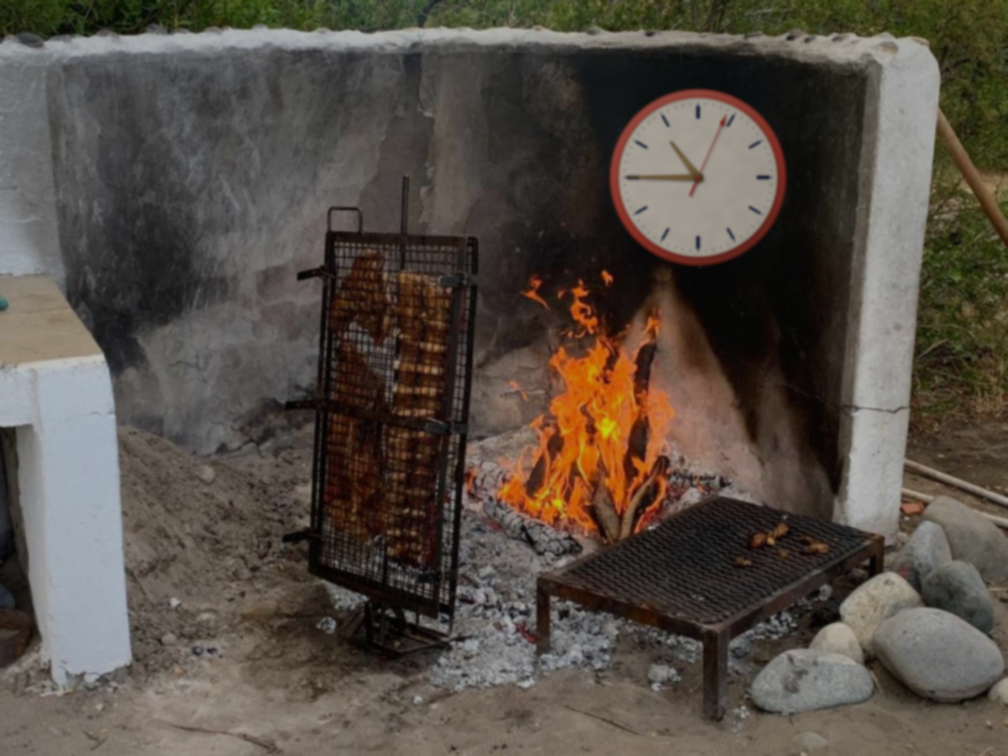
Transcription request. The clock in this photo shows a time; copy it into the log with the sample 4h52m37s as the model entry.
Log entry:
10h45m04s
